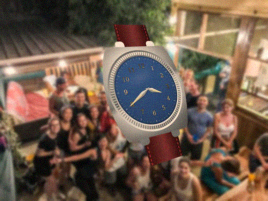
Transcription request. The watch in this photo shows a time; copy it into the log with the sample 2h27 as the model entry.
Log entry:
3h40
